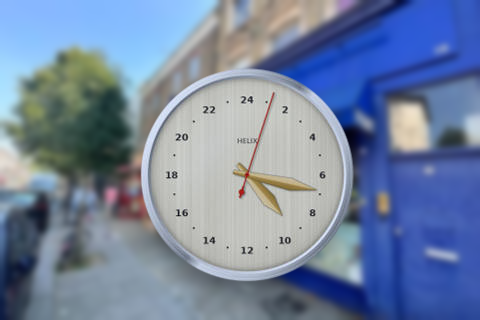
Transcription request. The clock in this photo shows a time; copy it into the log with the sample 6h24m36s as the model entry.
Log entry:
9h17m03s
